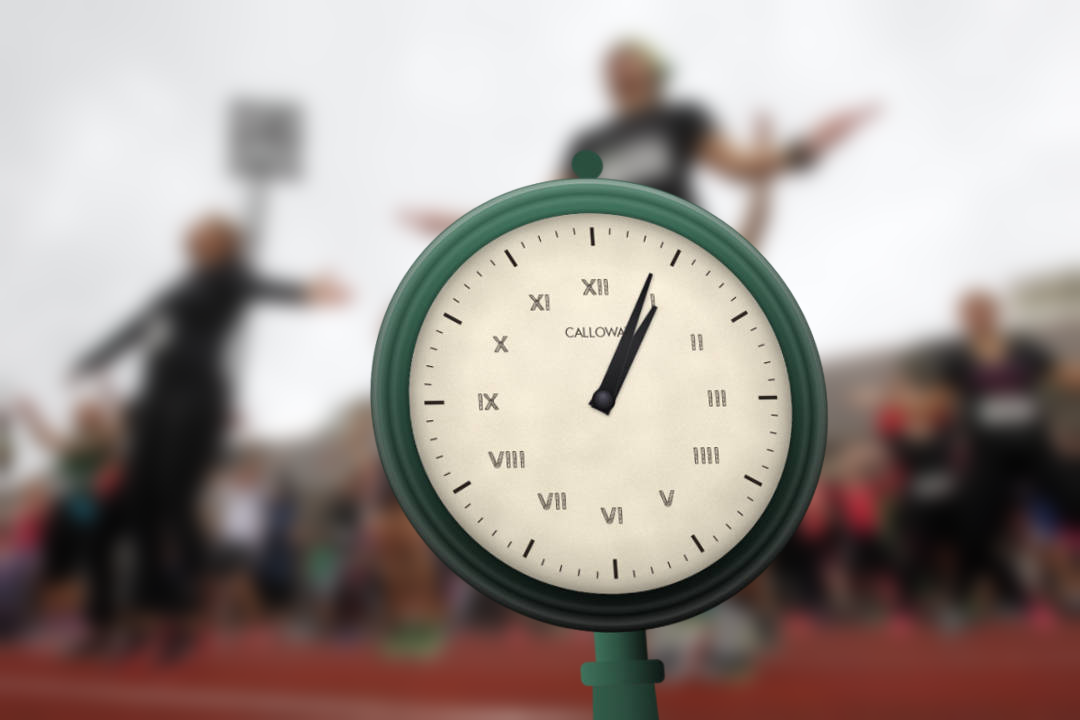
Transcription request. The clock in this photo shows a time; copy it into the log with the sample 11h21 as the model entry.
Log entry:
1h04
